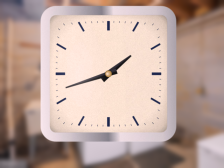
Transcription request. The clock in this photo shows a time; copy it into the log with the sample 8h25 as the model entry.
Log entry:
1h42
